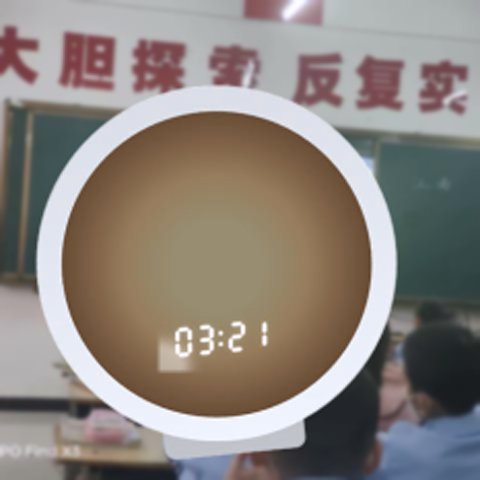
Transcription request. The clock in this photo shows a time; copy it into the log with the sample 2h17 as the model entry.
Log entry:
3h21
